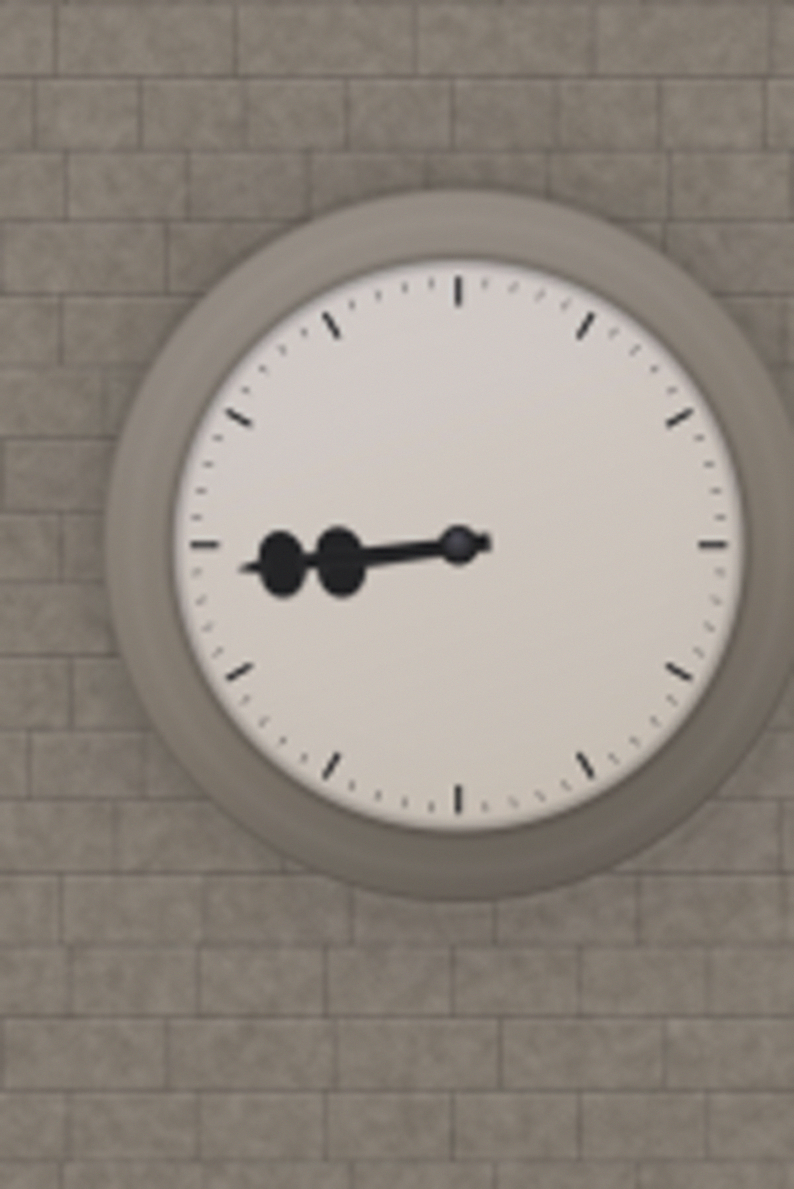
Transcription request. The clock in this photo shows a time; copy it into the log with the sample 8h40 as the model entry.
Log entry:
8h44
